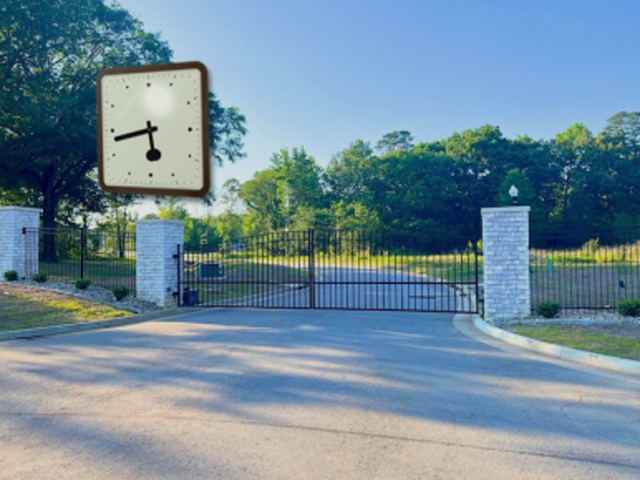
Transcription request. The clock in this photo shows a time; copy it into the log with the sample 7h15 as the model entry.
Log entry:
5h43
